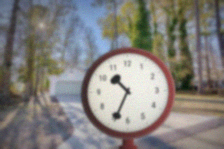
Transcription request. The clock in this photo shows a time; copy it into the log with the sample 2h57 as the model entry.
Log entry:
10h34
